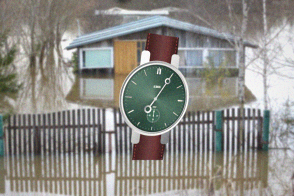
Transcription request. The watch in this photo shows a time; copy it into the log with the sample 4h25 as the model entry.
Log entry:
7h05
